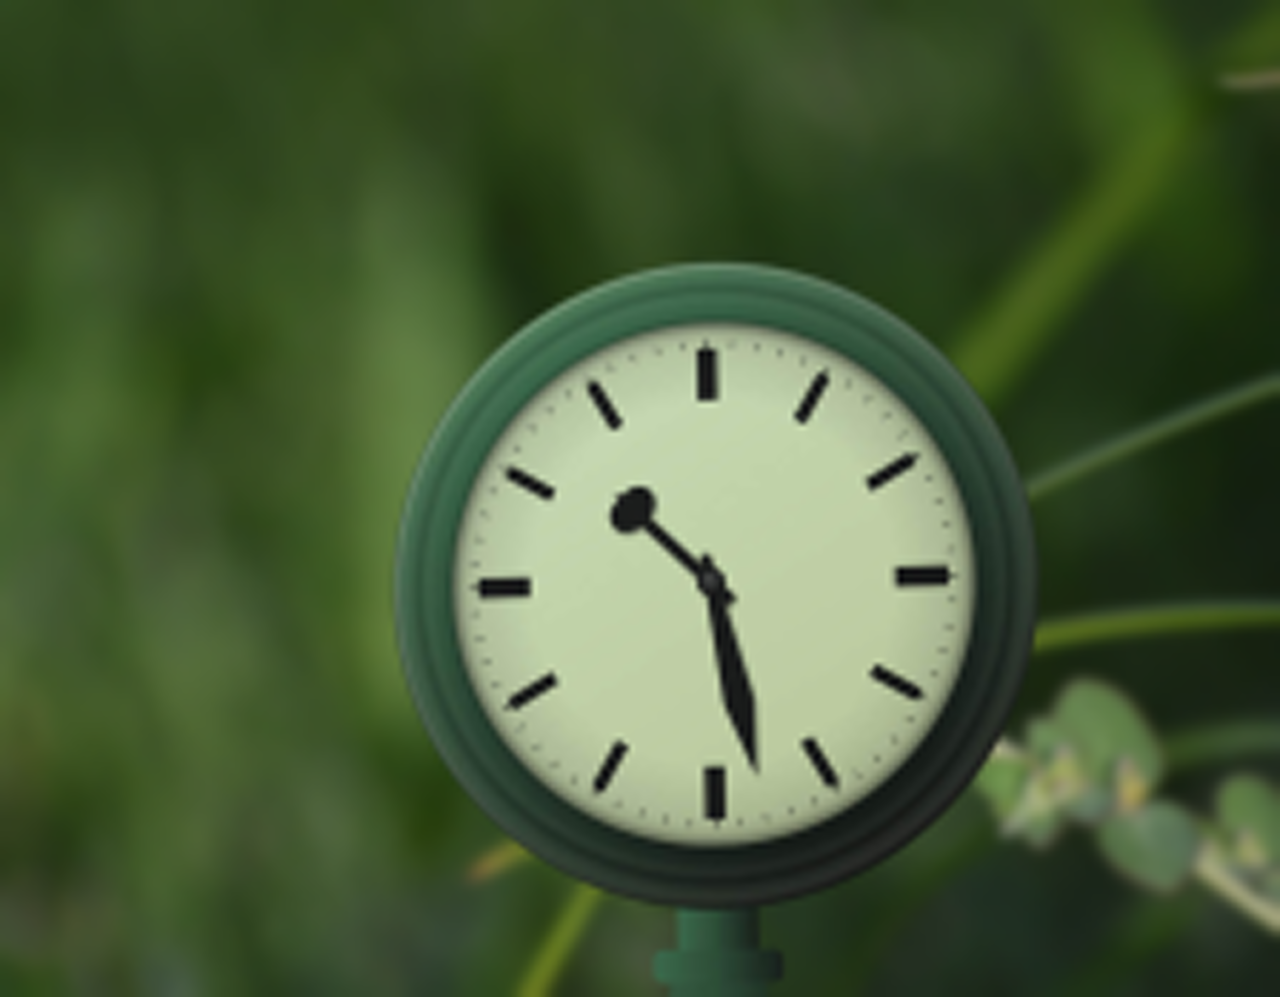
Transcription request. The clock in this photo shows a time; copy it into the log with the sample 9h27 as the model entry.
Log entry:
10h28
